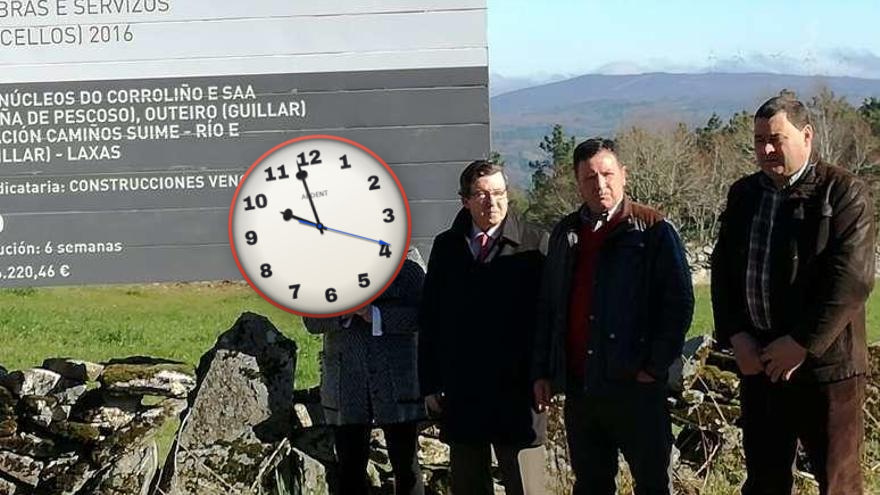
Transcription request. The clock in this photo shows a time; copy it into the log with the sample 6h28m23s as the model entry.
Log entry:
9h58m19s
